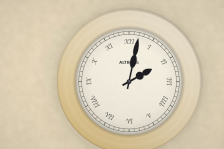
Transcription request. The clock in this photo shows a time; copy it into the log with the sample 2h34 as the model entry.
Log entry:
2h02
